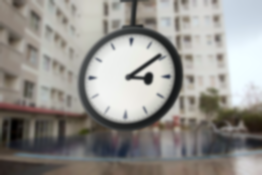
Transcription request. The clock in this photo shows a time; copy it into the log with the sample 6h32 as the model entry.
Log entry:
3h09
